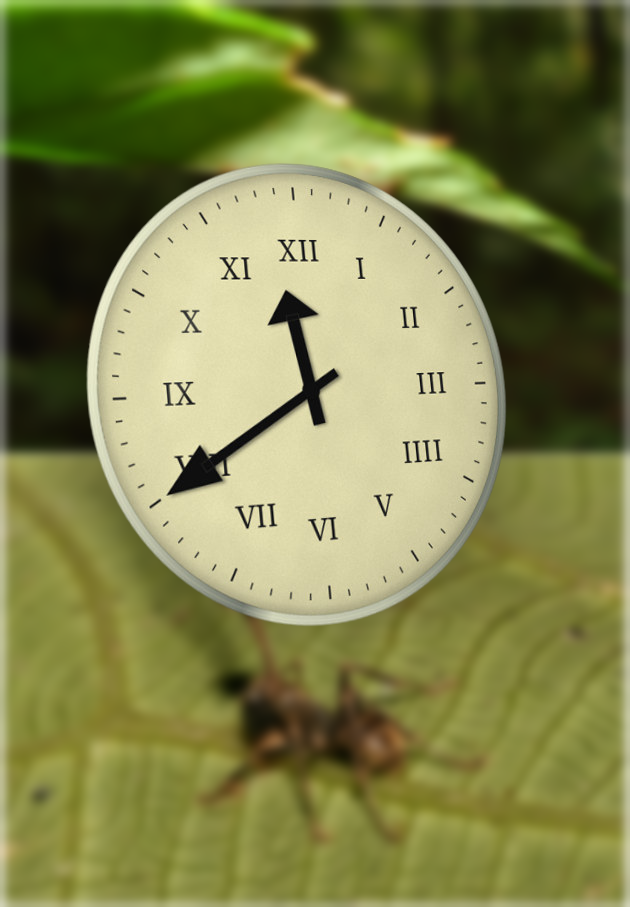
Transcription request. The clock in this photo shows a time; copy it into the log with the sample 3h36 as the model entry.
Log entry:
11h40
